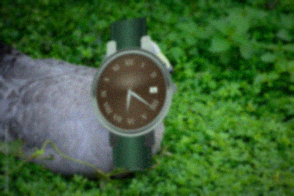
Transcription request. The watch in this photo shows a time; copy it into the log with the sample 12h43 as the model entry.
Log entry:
6h21
